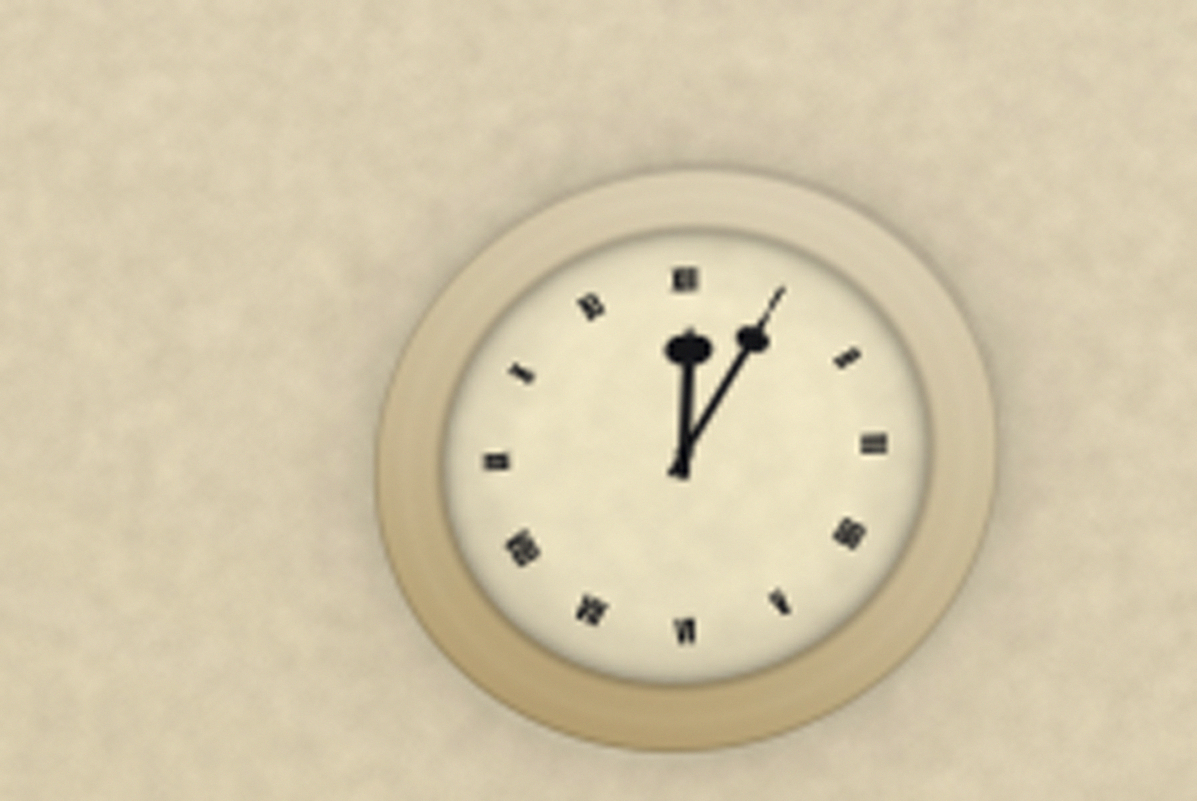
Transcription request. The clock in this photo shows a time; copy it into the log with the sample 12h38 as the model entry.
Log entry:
12h05
